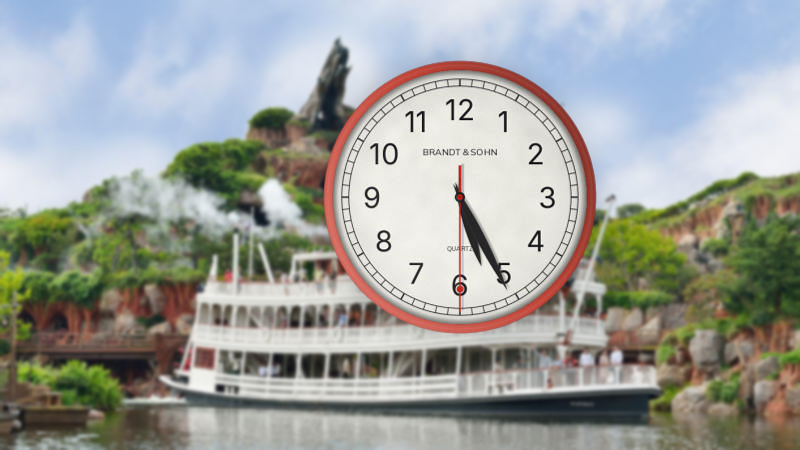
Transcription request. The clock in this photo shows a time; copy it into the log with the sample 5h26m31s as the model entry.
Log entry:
5h25m30s
